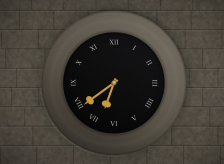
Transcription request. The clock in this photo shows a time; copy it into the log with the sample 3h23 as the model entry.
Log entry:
6h39
